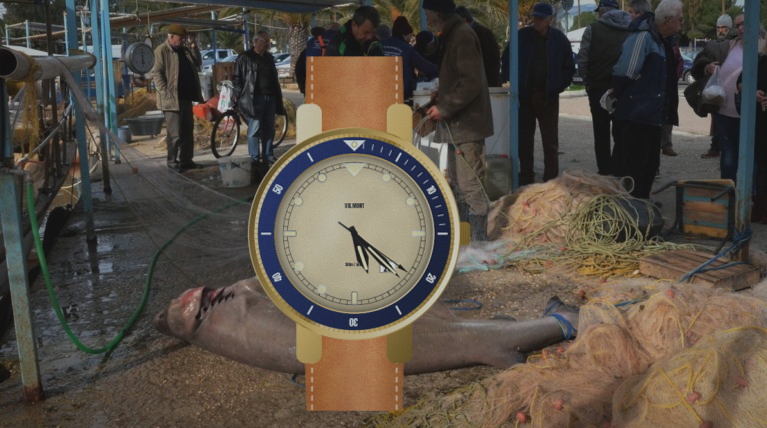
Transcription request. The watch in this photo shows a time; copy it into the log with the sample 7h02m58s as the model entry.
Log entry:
5h22m21s
